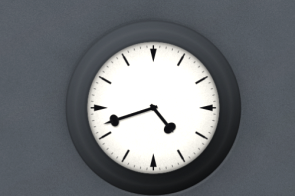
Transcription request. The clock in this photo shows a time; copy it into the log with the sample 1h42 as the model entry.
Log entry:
4h42
